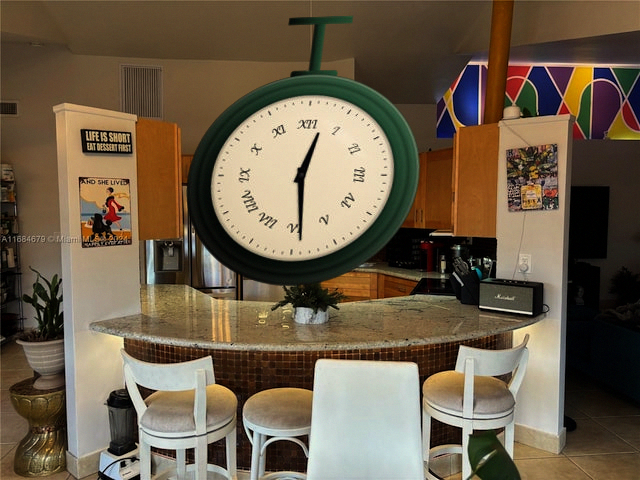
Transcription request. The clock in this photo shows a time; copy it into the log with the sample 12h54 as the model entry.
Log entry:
12h29
